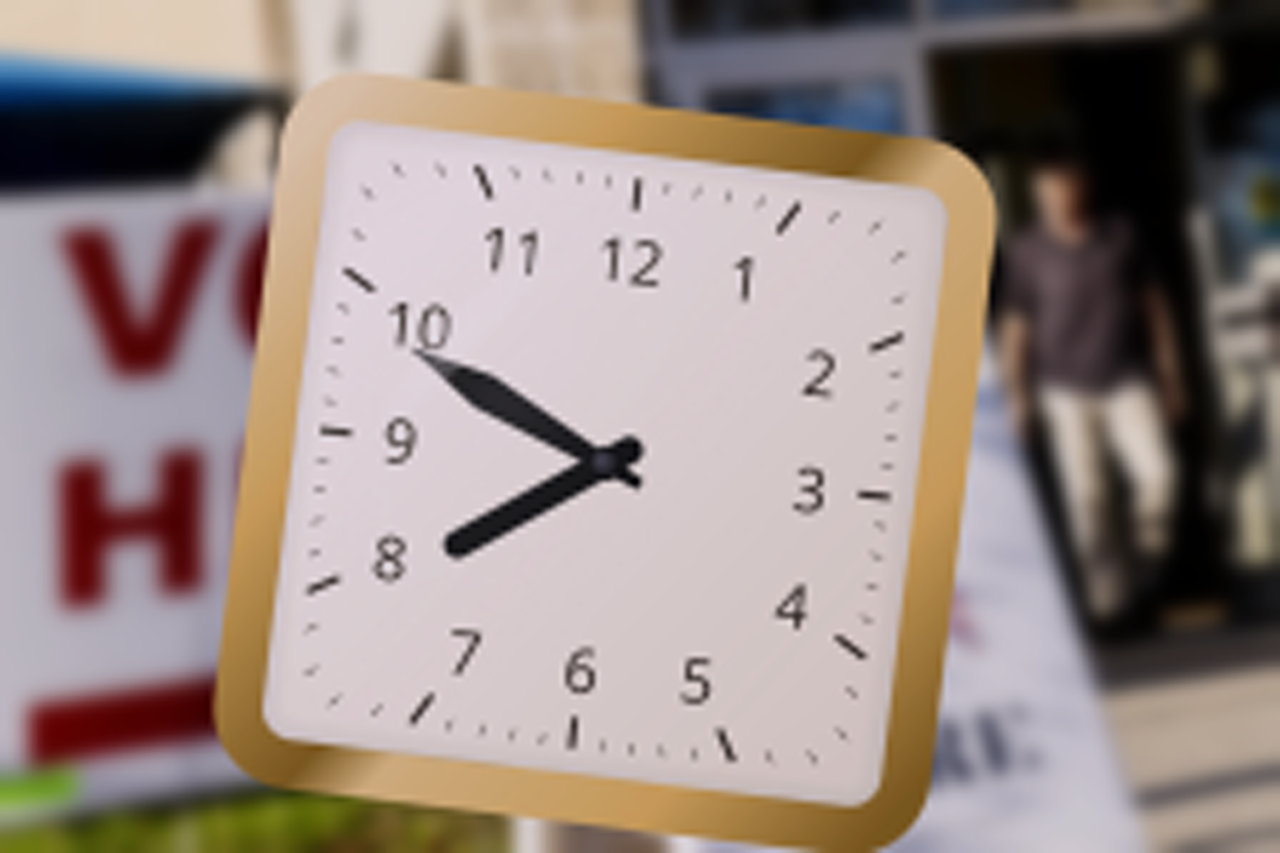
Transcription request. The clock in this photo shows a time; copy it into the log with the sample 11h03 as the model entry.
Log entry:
7h49
